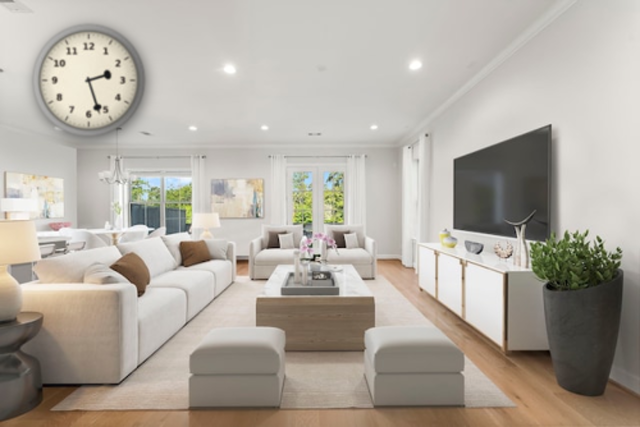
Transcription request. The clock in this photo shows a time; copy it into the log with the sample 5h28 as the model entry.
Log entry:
2h27
